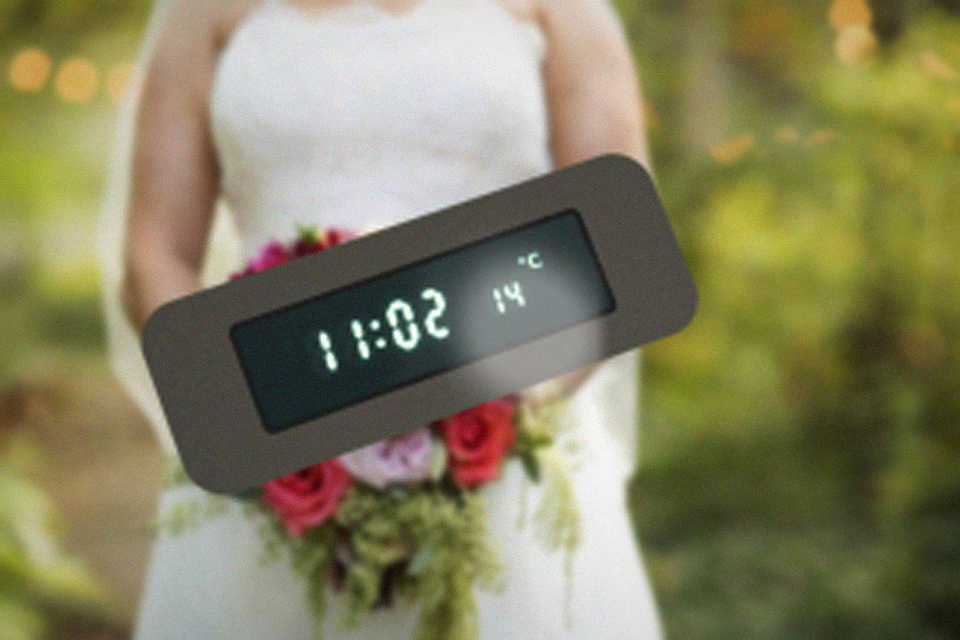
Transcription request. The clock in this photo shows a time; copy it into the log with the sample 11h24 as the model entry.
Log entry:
11h02
